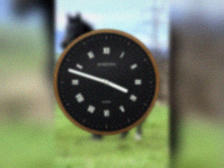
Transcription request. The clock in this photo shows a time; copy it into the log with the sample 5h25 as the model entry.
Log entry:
3h48
